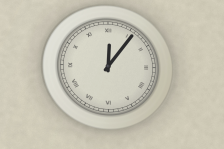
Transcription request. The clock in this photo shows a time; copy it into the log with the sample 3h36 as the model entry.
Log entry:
12h06
